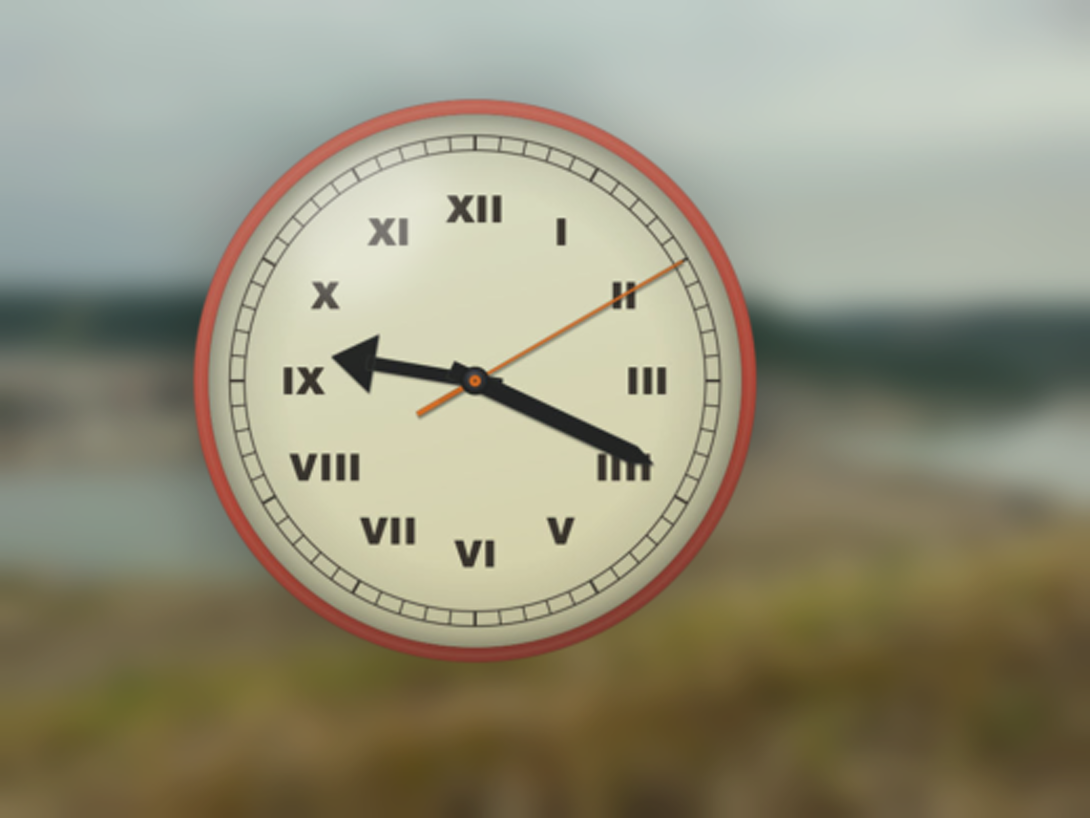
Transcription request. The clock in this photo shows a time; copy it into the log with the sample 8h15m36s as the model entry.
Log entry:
9h19m10s
